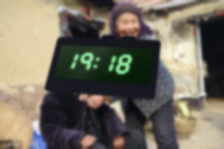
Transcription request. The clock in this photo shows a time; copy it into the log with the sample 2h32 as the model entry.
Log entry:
19h18
